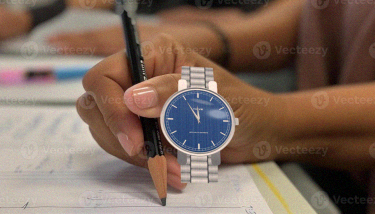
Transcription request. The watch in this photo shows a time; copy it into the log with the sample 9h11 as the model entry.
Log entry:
11h55
